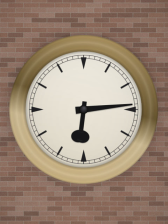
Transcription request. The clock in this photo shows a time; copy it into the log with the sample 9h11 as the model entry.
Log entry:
6h14
